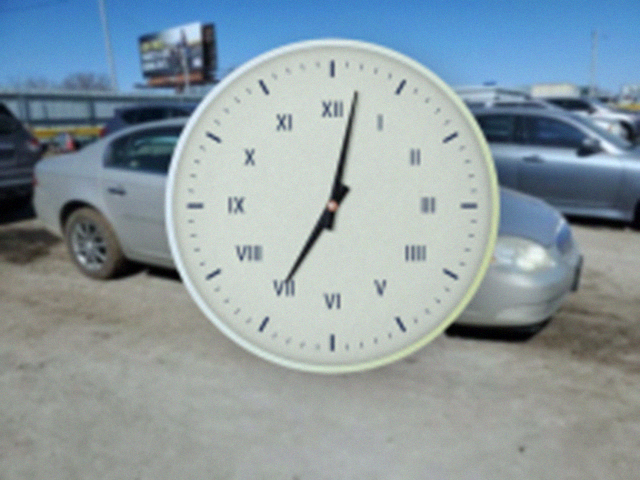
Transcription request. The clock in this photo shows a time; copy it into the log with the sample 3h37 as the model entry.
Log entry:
7h02
